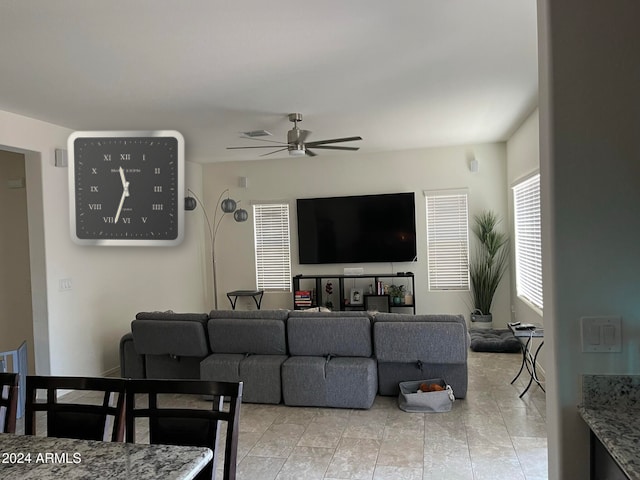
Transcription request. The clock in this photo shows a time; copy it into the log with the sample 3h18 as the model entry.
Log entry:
11h33
